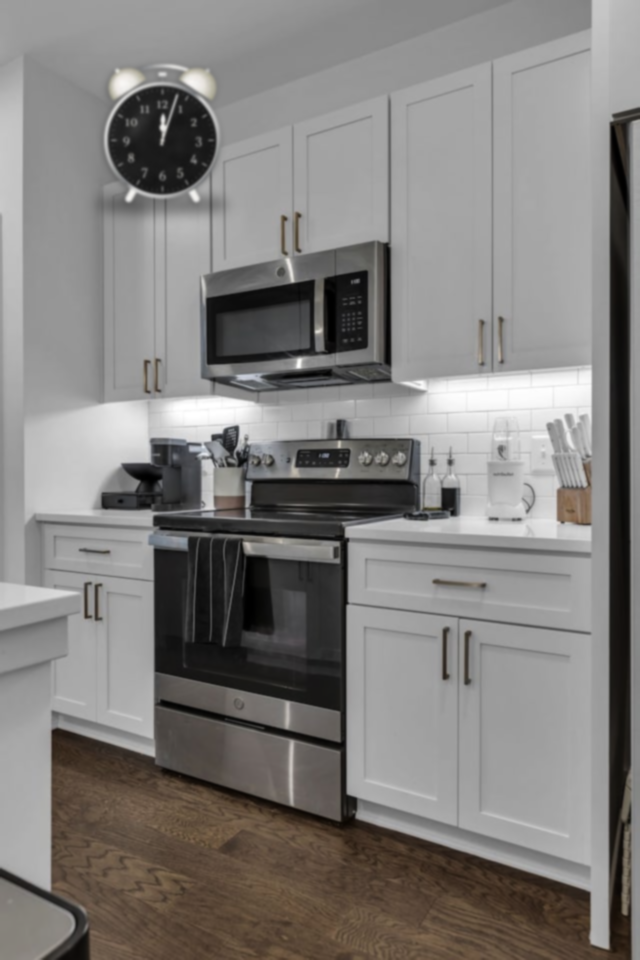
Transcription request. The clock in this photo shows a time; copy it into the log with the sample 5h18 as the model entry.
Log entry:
12h03
